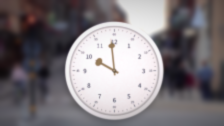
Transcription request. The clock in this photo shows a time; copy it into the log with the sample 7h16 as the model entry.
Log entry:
9h59
